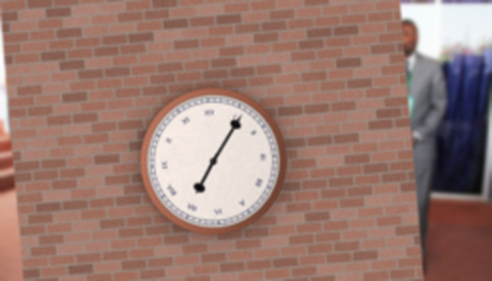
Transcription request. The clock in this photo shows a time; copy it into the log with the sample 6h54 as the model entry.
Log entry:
7h06
